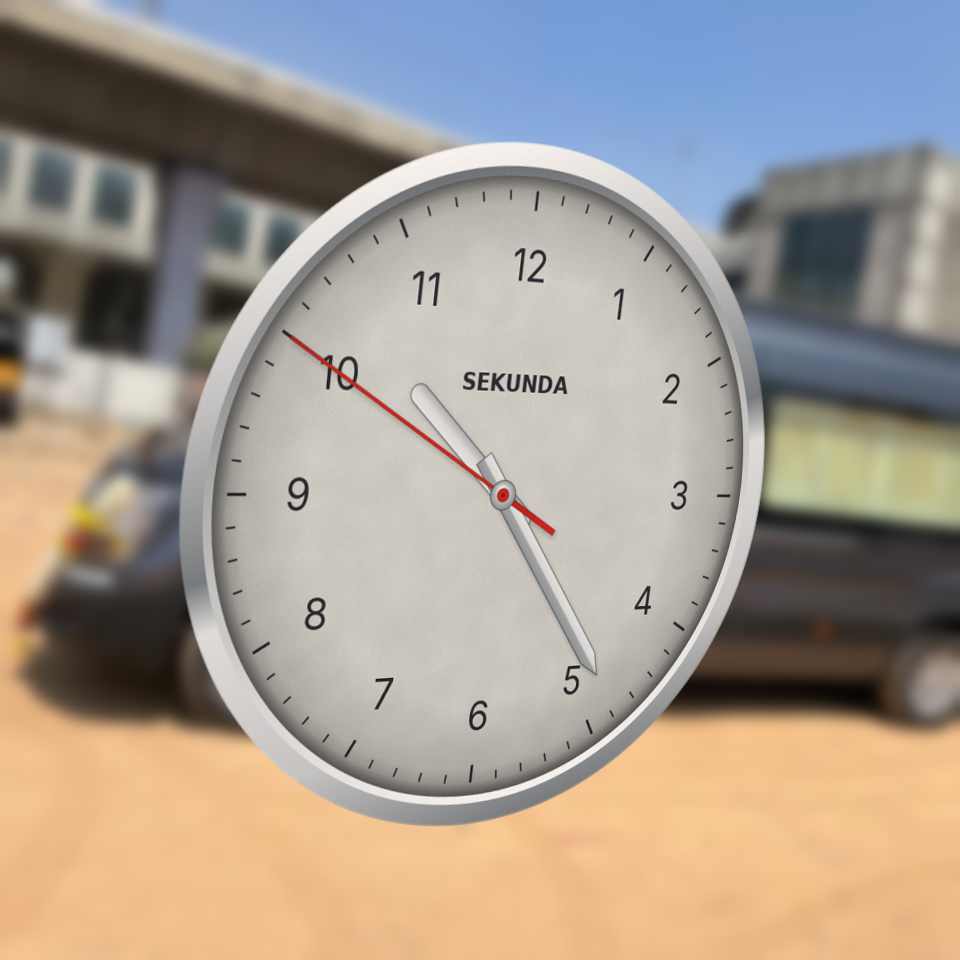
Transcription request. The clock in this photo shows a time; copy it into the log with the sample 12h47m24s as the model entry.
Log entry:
10h23m50s
